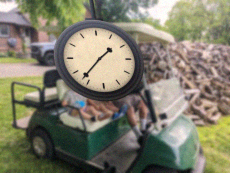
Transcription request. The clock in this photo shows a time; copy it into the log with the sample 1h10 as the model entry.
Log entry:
1h37
